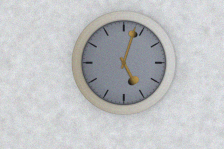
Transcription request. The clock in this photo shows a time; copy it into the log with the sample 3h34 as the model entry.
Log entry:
5h03
